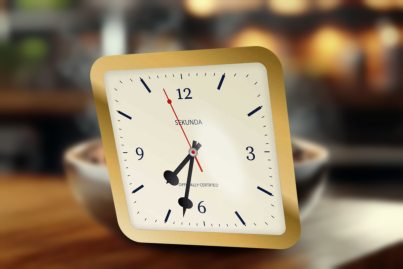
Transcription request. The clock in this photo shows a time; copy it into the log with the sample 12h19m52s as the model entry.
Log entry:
7h32m57s
